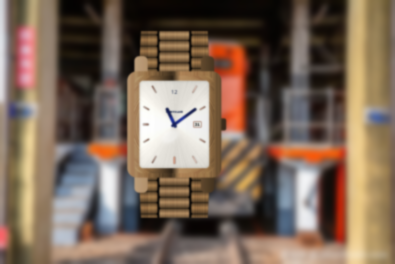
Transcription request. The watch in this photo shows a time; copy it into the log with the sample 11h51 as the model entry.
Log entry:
11h09
